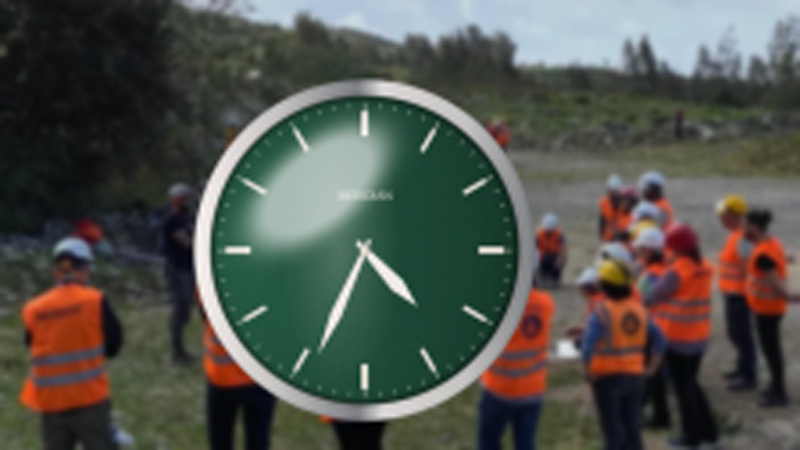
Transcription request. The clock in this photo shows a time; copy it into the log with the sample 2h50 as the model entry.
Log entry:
4h34
